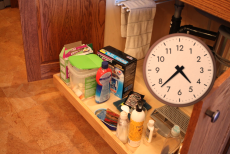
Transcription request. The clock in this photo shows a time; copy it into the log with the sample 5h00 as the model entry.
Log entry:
4h38
